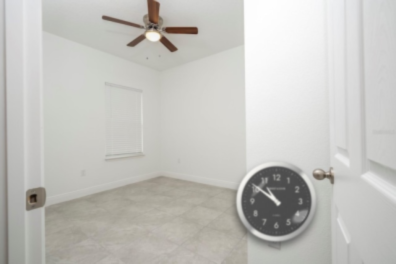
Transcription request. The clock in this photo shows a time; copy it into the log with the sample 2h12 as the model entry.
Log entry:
10h51
